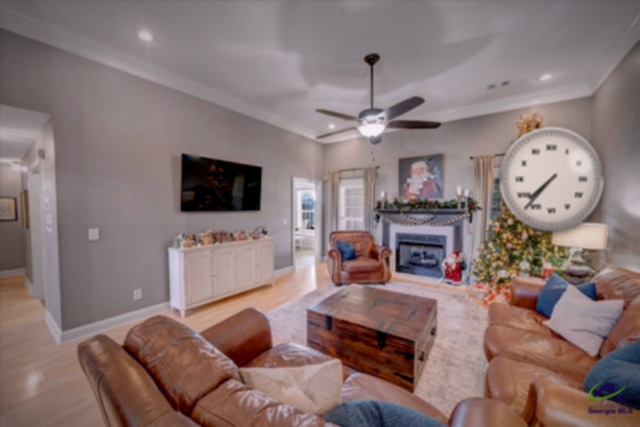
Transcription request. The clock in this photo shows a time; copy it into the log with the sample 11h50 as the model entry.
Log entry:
7h37
